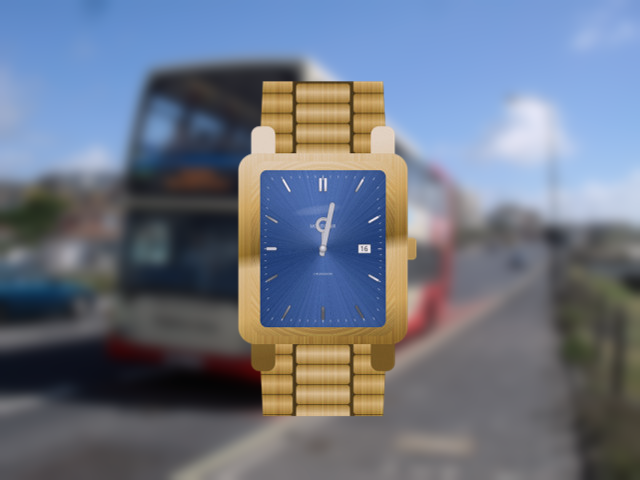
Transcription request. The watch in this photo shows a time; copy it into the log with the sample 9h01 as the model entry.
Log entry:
12h02
